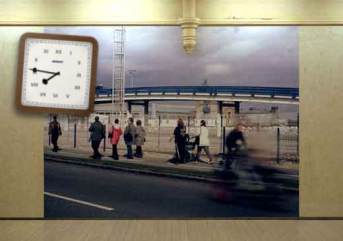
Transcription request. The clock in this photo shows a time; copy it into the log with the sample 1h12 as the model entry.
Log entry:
7h46
